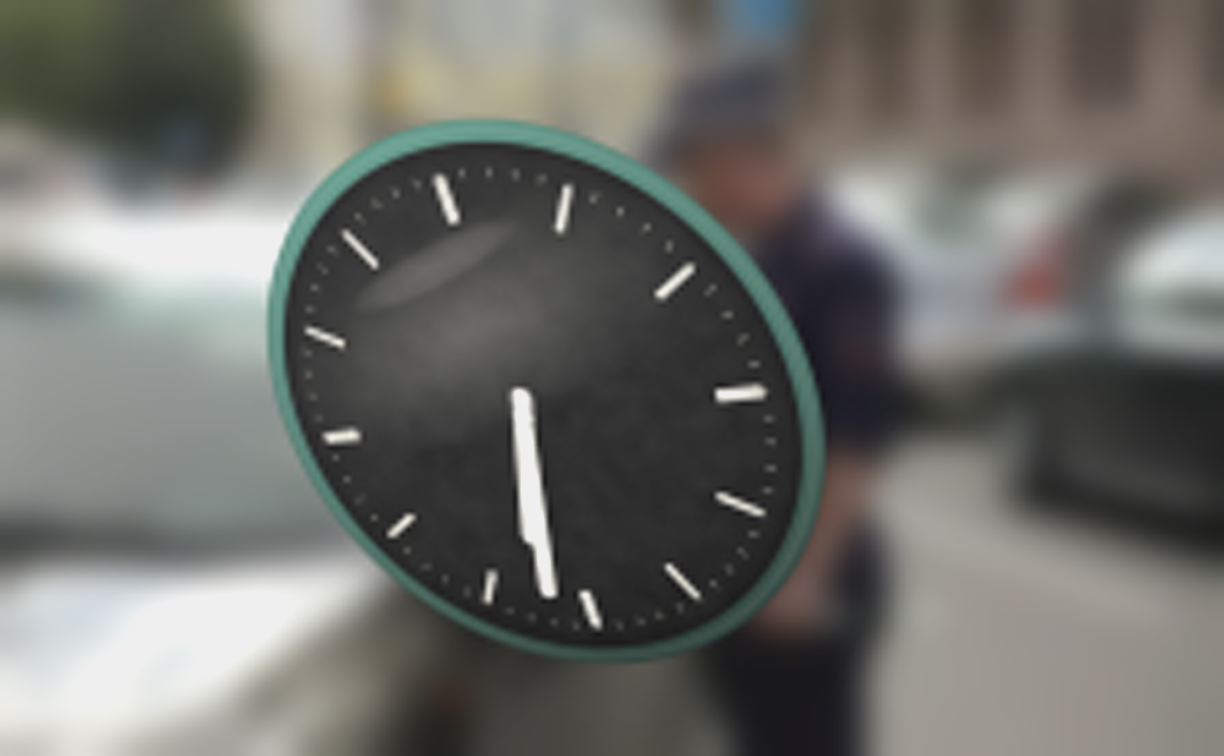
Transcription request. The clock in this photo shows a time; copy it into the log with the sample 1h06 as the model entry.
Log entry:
6h32
